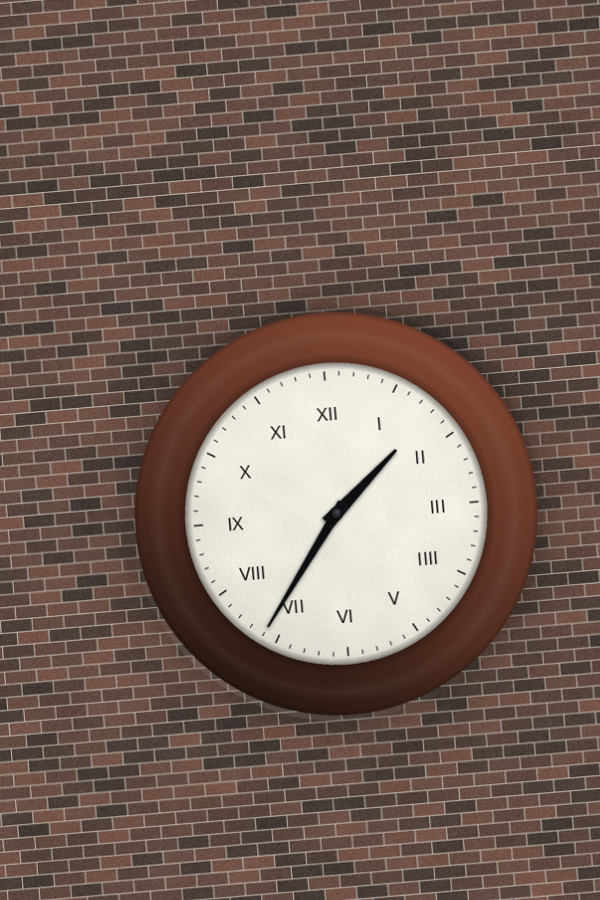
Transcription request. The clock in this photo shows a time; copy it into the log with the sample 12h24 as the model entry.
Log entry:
1h36
